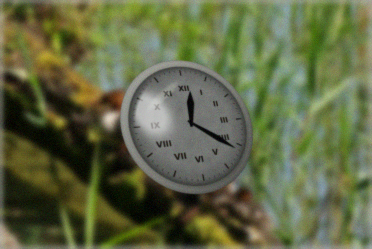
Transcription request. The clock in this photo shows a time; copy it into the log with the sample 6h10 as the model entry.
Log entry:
12h21
